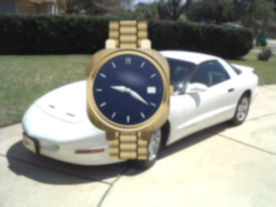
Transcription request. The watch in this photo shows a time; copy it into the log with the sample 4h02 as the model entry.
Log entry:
9h21
